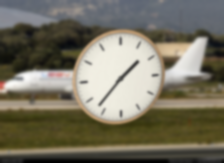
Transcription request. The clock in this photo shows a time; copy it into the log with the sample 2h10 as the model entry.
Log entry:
1h37
